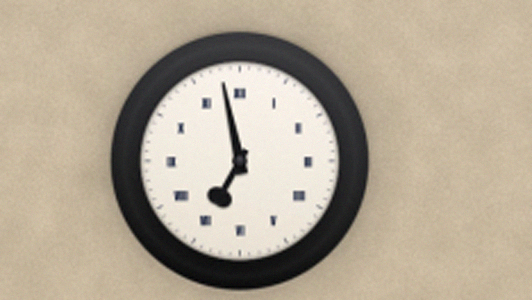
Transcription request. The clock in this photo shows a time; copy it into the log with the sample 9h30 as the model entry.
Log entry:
6h58
